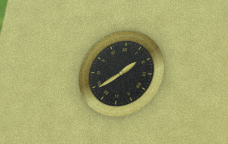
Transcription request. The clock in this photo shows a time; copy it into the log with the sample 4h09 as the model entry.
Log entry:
1h39
